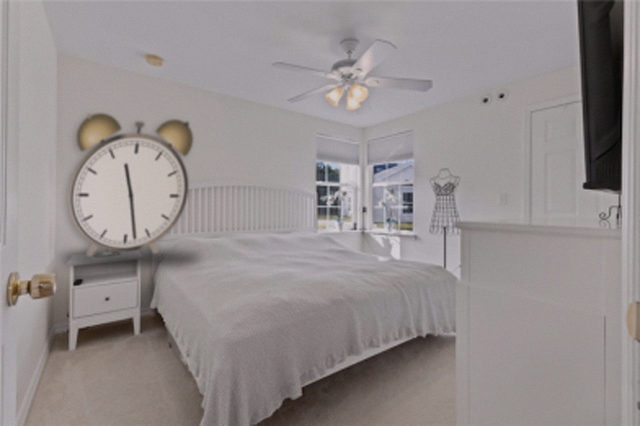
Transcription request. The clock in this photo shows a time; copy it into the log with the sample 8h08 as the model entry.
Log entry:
11h28
